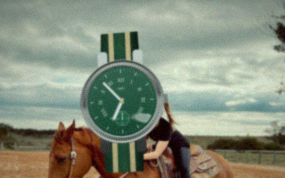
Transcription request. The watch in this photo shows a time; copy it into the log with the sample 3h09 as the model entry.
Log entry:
6h53
